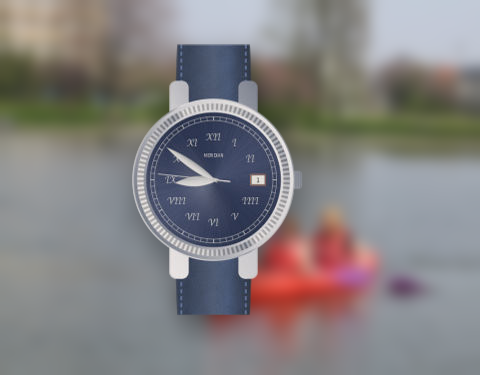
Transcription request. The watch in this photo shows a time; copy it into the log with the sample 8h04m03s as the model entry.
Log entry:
8h50m46s
